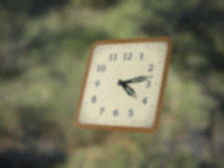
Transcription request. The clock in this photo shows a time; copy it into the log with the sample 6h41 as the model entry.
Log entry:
4h13
